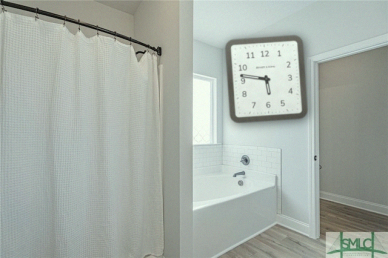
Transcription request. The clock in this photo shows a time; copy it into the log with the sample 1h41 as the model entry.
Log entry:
5h47
